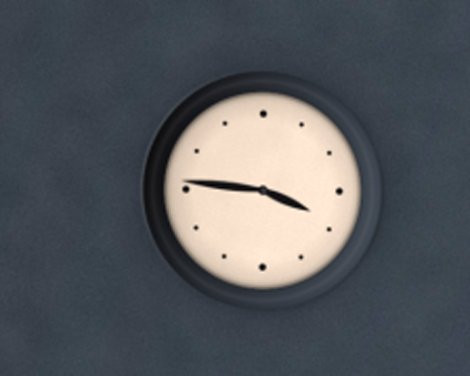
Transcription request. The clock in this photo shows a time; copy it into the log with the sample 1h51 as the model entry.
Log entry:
3h46
